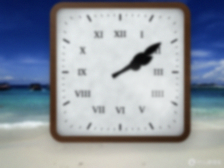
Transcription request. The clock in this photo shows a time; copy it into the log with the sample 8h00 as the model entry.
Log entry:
2h09
